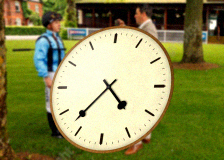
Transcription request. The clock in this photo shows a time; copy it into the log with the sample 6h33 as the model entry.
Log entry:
4h37
